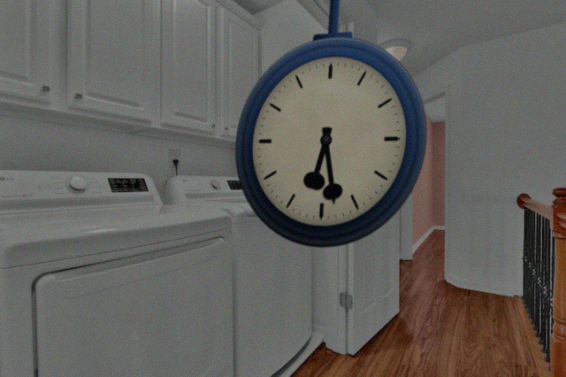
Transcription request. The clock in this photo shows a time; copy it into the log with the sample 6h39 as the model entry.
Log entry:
6h28
